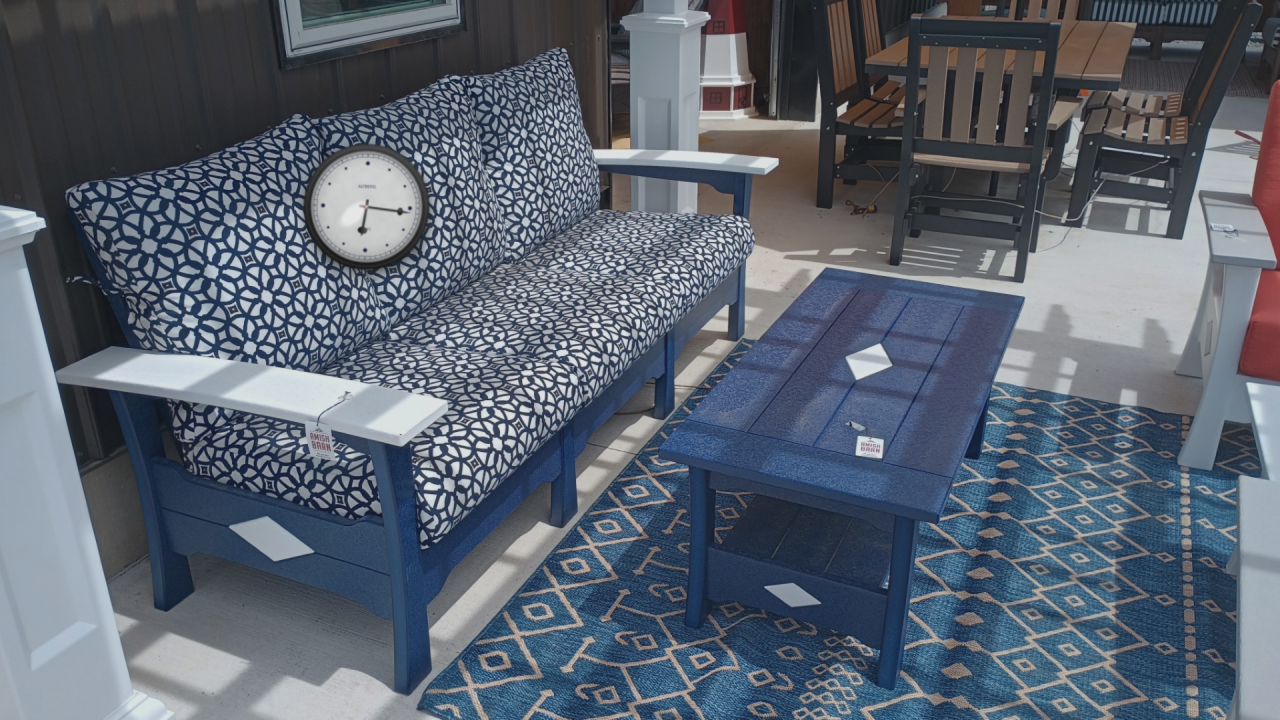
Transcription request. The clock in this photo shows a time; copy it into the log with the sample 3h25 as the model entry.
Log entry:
6h16
